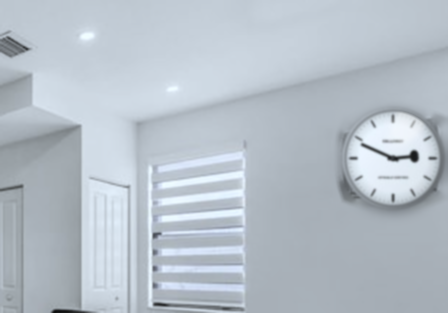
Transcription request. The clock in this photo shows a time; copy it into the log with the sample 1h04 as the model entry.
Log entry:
2h49
